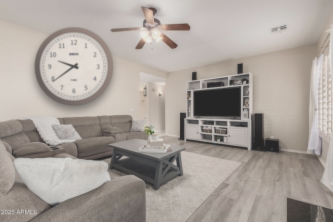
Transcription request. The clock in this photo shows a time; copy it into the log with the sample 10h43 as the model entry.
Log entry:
9h39
